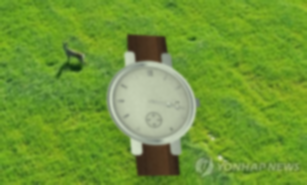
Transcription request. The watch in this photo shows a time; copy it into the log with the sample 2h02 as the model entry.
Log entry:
3h17
